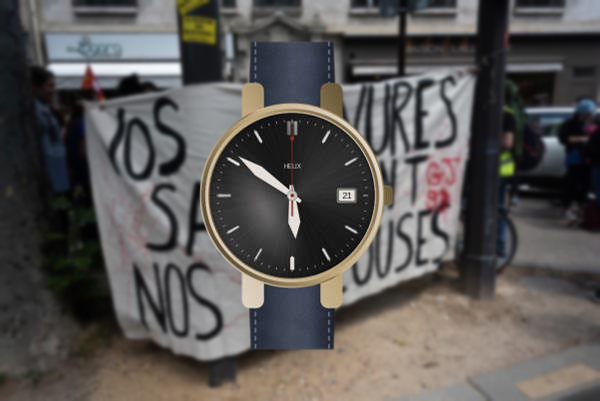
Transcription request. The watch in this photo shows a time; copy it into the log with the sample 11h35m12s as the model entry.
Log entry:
5h51m00s
